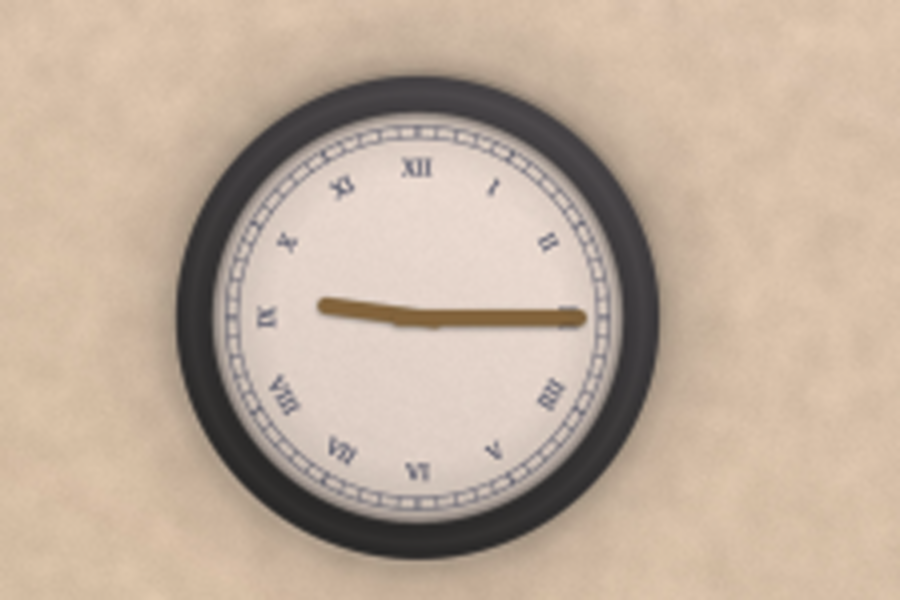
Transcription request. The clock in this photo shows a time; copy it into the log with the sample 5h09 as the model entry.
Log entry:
9h15
